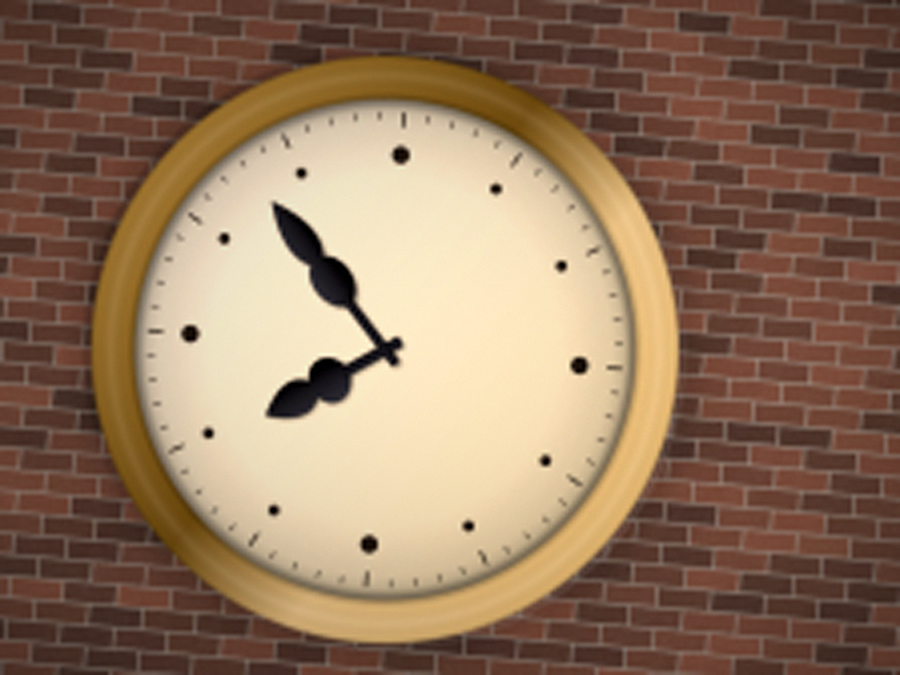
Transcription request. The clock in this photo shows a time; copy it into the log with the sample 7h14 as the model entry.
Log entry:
7h53
